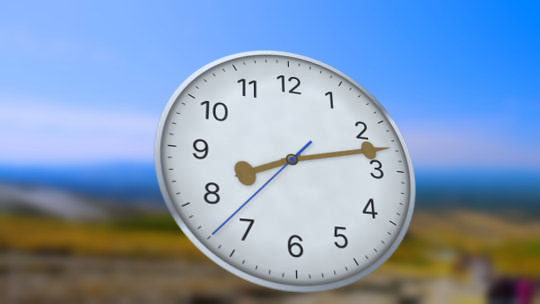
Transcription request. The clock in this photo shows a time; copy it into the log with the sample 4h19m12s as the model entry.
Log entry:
8h12m37s
